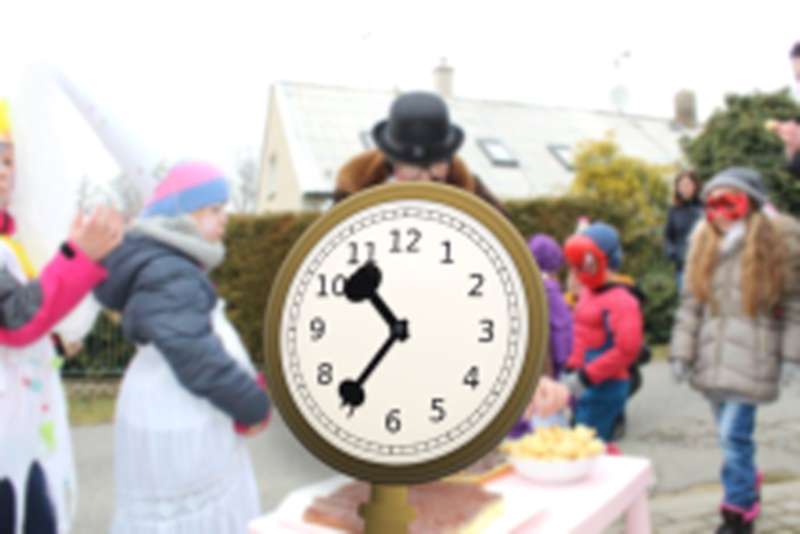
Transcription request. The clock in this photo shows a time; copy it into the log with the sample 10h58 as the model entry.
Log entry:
10h36
